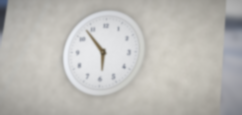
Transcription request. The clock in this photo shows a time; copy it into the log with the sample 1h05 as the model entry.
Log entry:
5h53
